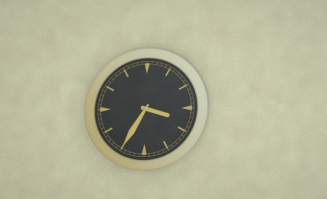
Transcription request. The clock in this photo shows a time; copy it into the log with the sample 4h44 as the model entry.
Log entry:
3h35
